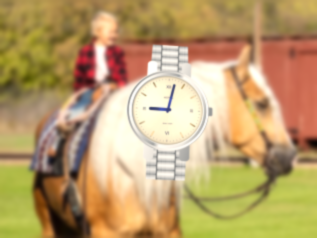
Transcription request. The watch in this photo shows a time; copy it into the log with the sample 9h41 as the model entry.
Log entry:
9h02
